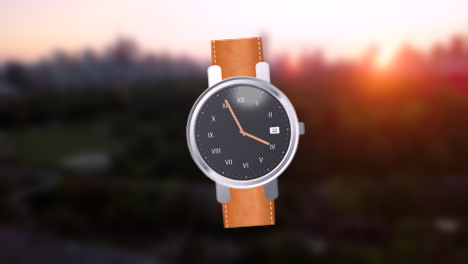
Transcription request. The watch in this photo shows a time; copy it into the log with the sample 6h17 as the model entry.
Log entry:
3h56
